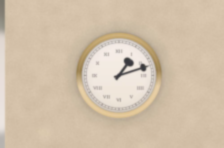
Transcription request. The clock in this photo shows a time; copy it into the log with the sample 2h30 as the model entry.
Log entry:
1h12
